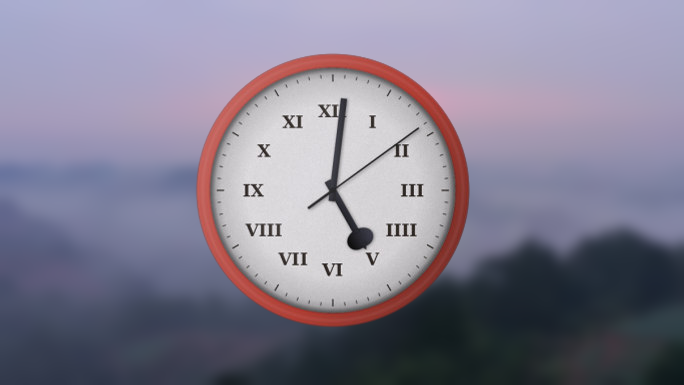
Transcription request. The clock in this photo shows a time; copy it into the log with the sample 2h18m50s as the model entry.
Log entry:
5h01m09s
